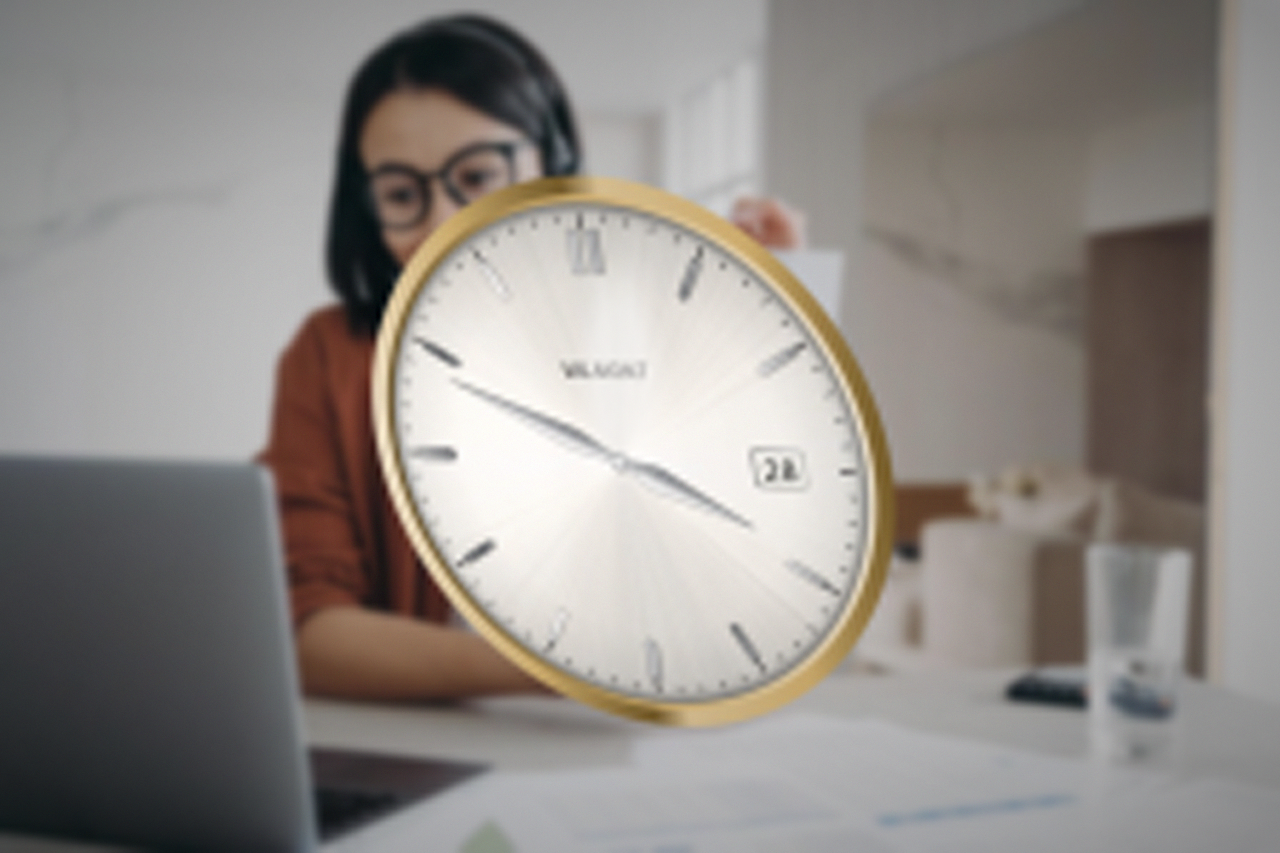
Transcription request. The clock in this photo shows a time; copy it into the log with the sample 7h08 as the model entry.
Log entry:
3h49
